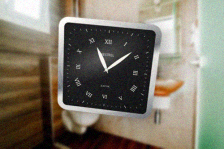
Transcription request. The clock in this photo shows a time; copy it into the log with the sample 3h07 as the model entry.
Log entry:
11h08
